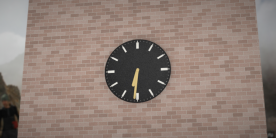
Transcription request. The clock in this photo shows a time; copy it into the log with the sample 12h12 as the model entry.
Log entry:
6h31
